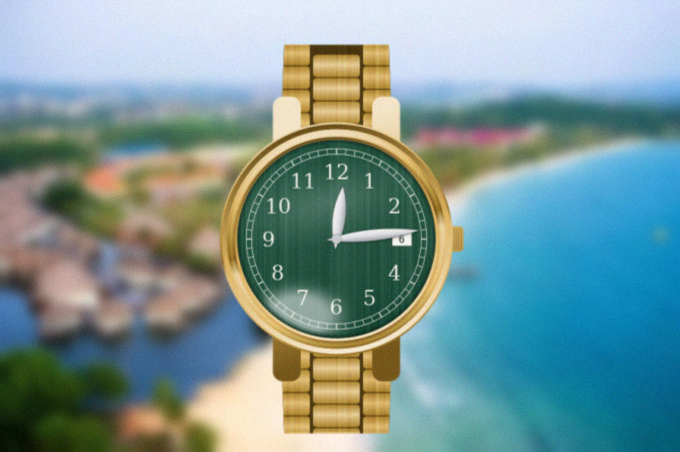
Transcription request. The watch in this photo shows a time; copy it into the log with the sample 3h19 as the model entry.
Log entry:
12h14
